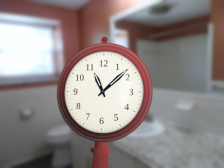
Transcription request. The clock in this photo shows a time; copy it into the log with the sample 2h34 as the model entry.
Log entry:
11h08
